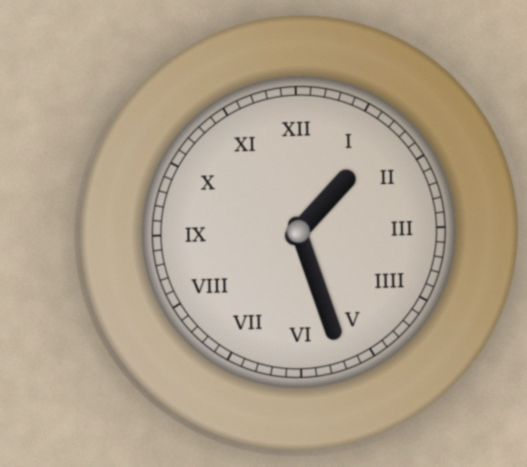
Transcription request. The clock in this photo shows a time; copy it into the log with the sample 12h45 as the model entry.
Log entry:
1h27
